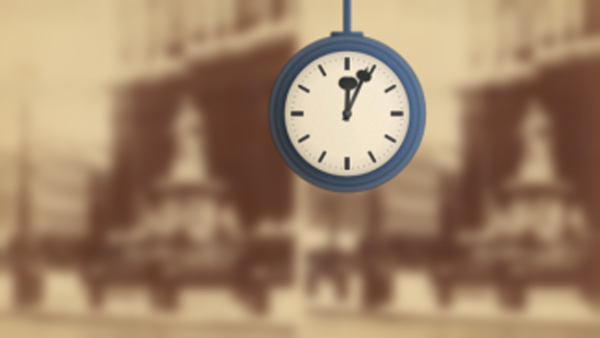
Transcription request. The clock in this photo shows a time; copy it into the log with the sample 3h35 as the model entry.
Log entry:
12h04
